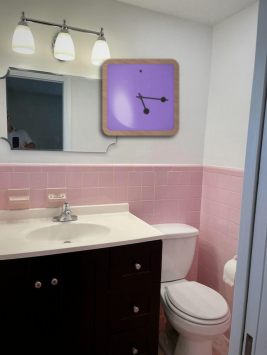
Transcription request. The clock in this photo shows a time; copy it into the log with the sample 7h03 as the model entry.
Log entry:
5h16
